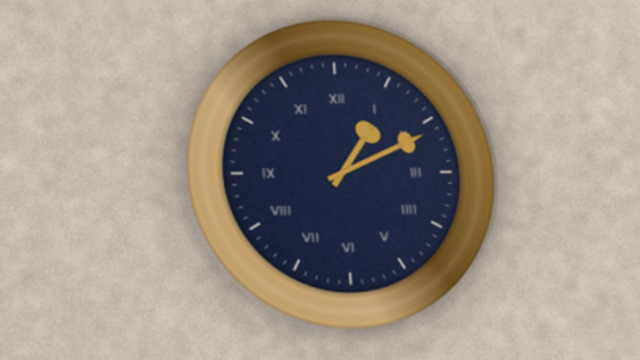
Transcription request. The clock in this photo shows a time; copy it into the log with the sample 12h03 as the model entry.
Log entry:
1h11
